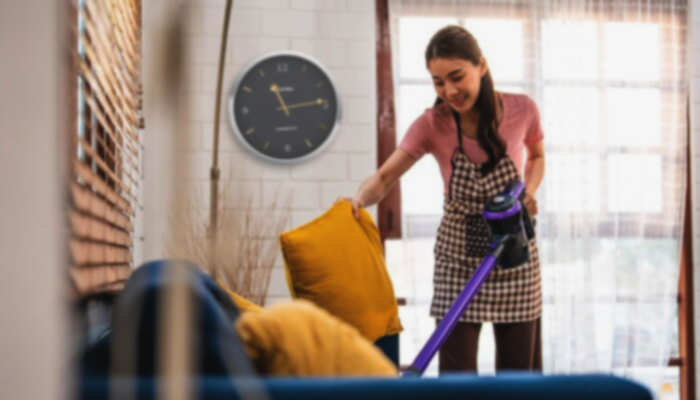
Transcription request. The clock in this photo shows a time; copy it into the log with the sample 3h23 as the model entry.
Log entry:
11h14
